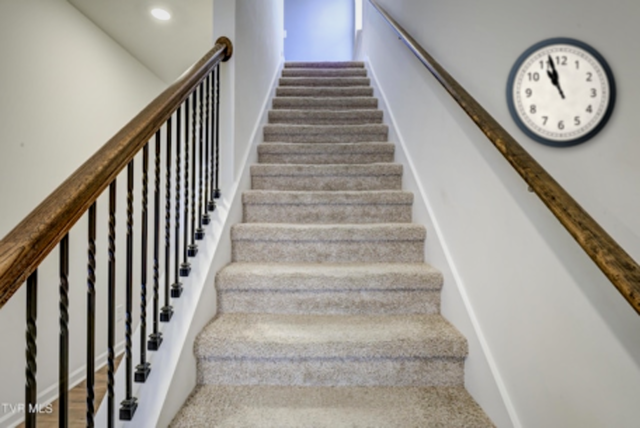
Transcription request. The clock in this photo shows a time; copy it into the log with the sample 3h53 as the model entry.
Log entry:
10h57
